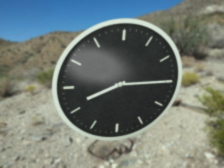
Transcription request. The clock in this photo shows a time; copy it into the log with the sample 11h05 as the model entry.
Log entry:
8h15
